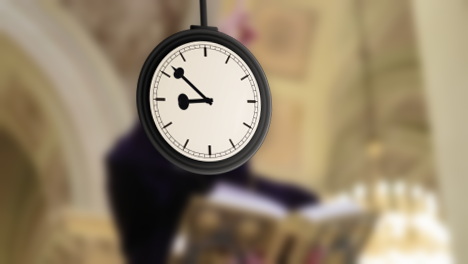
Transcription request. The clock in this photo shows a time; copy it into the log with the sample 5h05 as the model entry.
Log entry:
8h52
